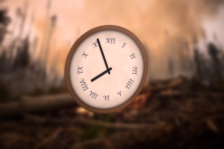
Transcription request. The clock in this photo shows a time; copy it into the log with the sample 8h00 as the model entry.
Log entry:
7h56
